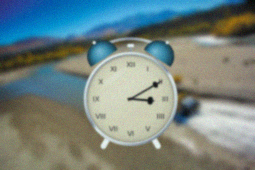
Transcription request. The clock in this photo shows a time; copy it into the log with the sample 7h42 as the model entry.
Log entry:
3h10
